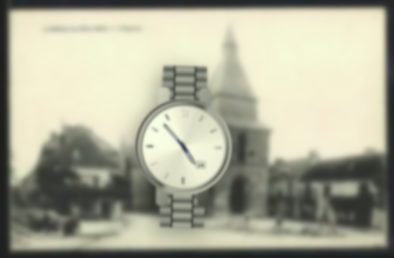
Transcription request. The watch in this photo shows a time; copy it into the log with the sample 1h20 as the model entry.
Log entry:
4h53
